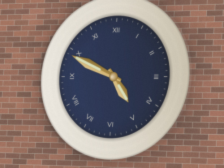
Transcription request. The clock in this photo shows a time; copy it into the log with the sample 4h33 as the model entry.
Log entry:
4h49
